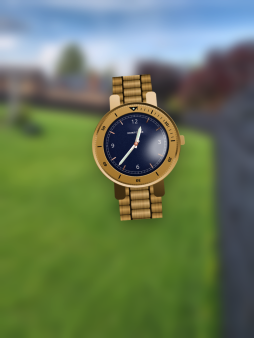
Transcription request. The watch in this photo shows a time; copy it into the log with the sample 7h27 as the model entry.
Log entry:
12h37
